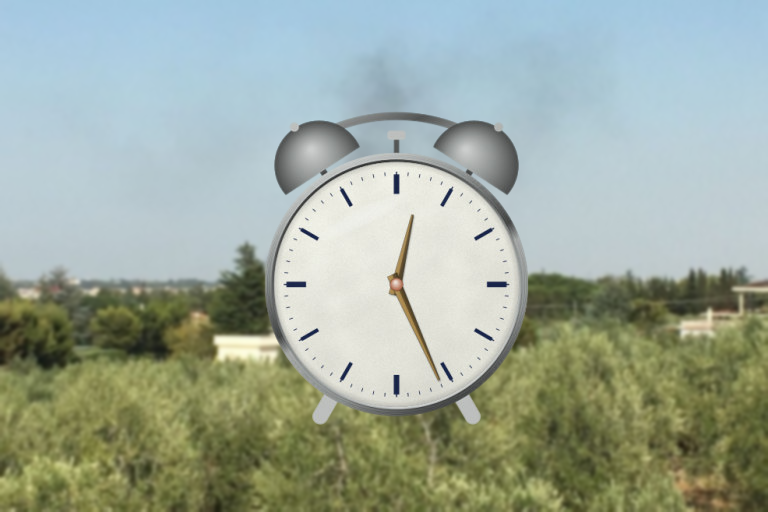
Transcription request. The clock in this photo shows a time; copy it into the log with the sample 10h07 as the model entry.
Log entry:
12h26
